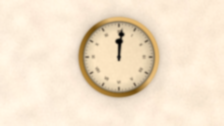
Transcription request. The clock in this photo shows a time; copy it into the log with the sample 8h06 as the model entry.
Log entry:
12h01
